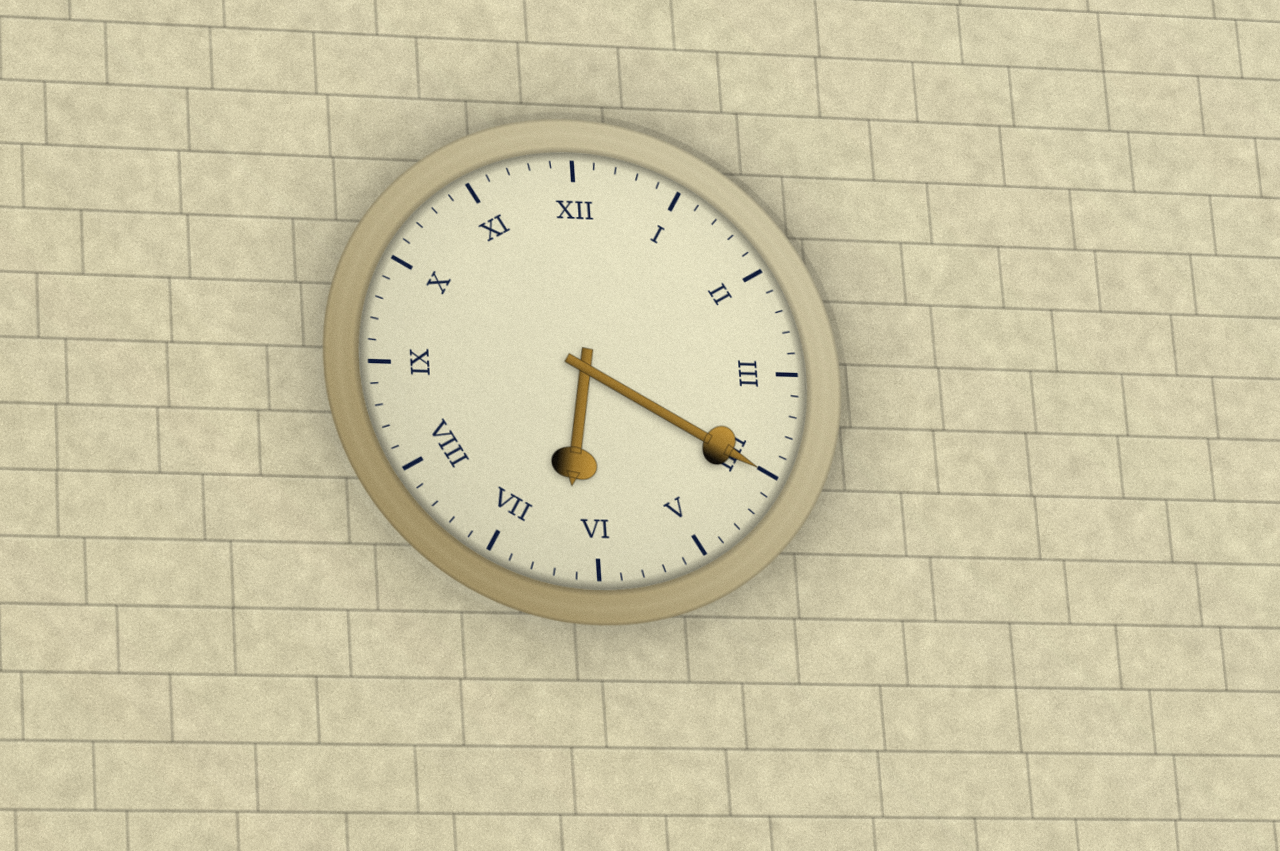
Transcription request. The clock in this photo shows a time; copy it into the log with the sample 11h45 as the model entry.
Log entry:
6h20
